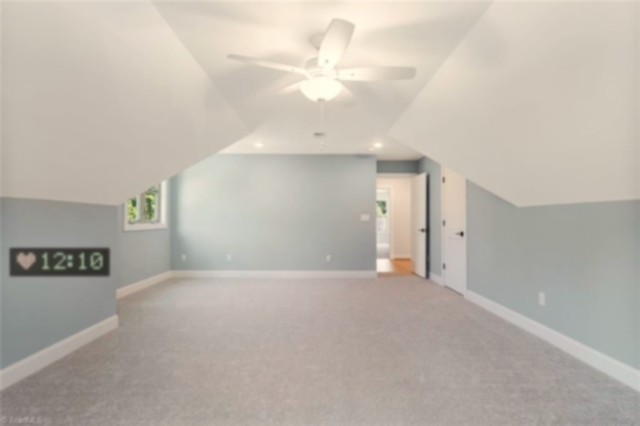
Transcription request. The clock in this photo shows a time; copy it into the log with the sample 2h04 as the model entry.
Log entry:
12h10
